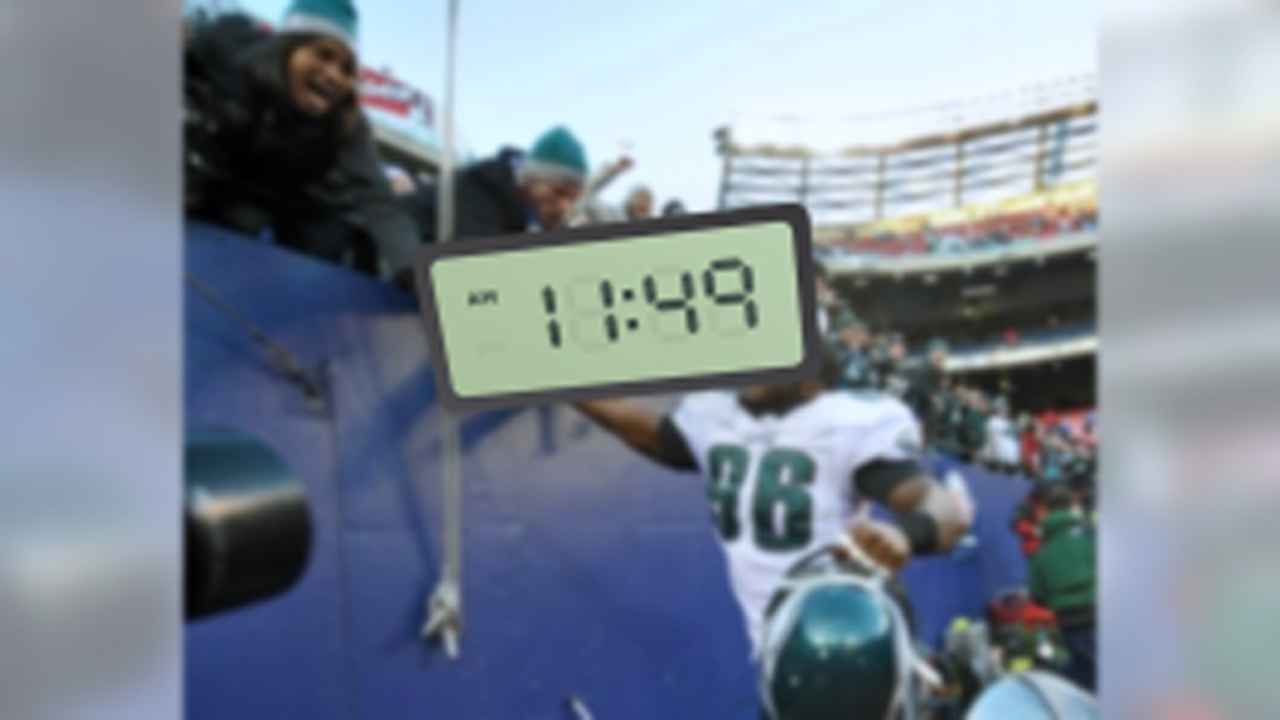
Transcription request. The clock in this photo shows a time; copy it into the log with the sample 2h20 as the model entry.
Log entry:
11h49
